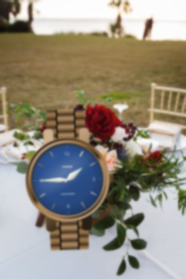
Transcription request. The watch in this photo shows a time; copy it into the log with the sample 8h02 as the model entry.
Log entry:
1h45
